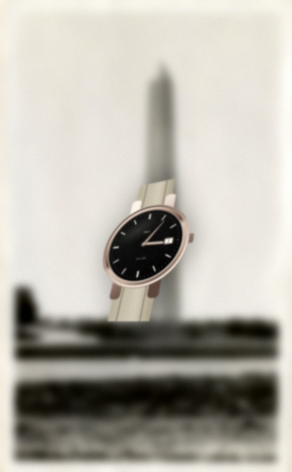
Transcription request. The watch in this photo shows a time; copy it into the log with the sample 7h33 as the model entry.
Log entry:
3h06
